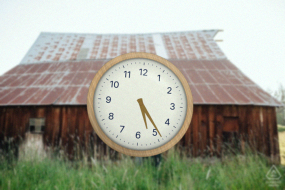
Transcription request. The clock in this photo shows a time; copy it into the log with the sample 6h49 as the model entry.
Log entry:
5h24
